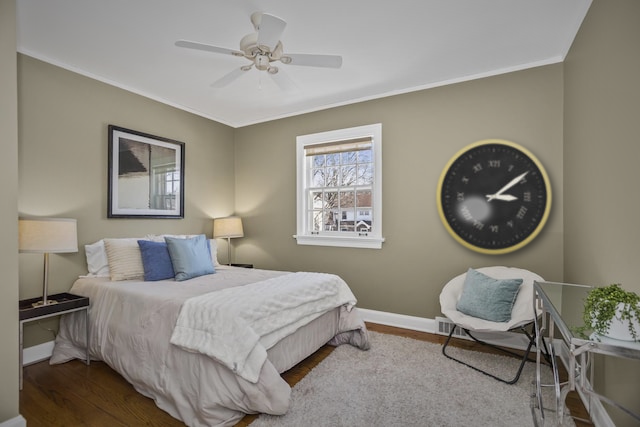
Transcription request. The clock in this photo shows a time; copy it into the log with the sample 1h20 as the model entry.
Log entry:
3h09
